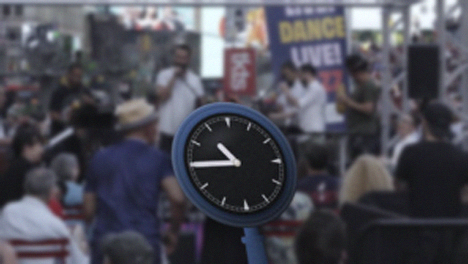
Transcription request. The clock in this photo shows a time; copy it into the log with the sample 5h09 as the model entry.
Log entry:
10h45
